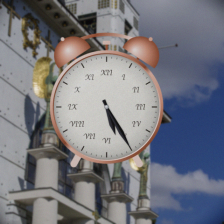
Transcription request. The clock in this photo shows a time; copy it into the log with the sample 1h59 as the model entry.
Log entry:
5h25
